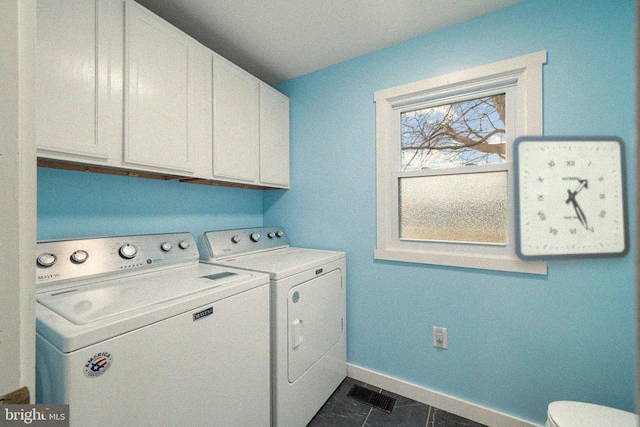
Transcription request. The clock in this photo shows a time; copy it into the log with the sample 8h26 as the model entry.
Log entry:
1h26
